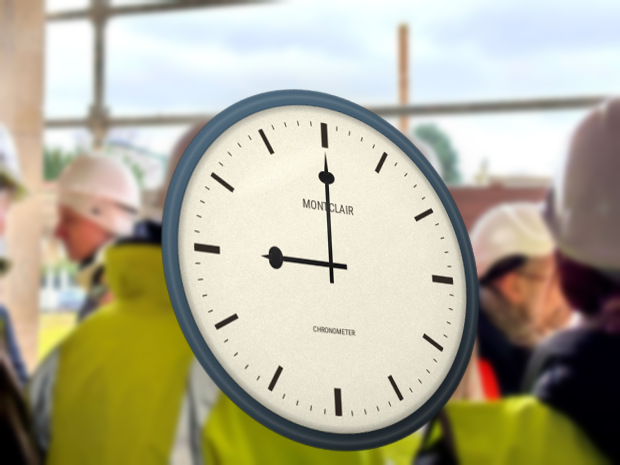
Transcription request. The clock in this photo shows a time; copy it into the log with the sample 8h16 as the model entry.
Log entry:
9h00
